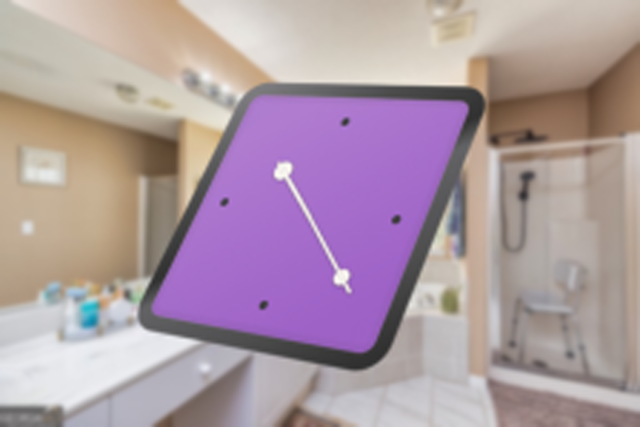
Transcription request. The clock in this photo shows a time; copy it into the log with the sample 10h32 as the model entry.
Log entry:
10h22
